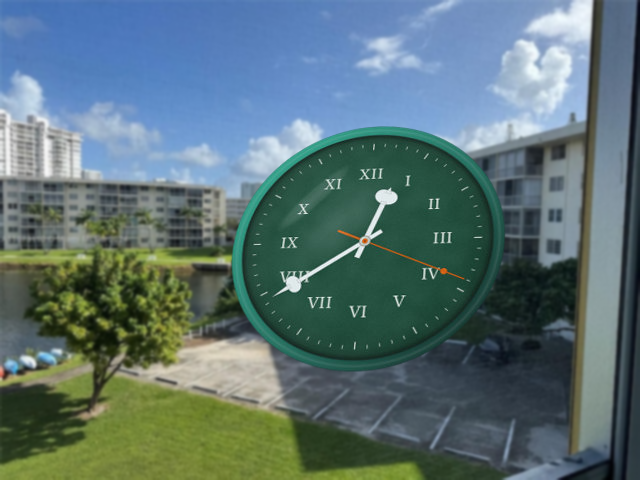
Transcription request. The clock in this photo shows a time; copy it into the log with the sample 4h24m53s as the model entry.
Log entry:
12h39m19s
